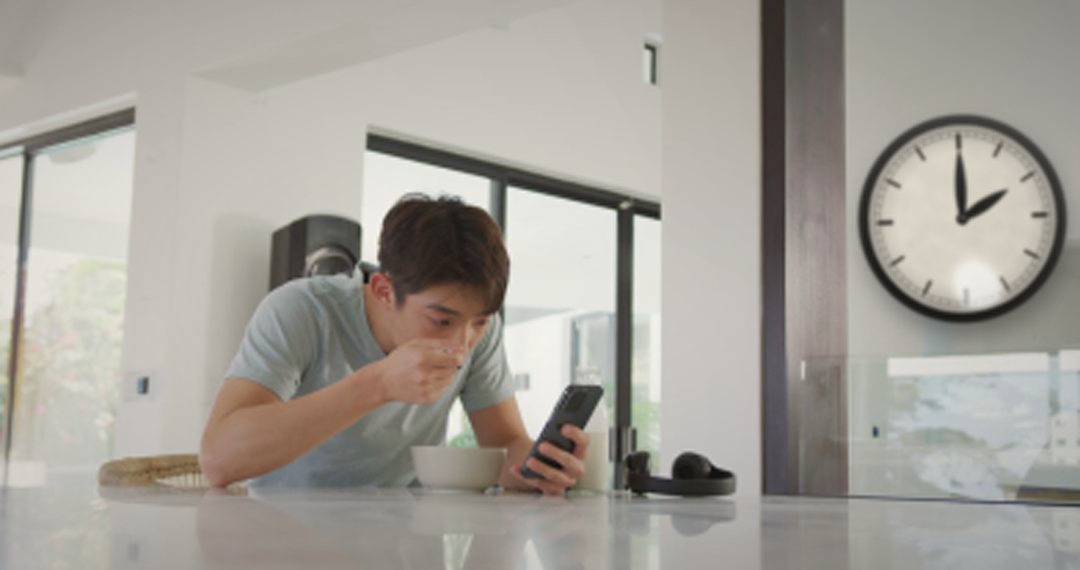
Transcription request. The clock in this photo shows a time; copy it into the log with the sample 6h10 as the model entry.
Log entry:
2h00
